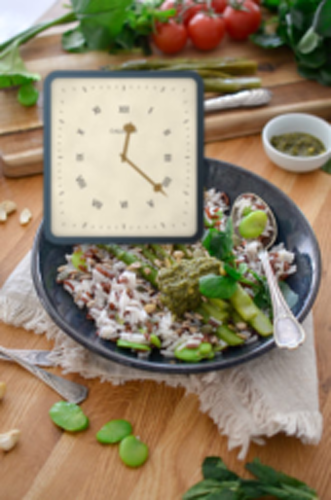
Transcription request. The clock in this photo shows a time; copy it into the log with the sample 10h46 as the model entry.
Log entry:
12h22
